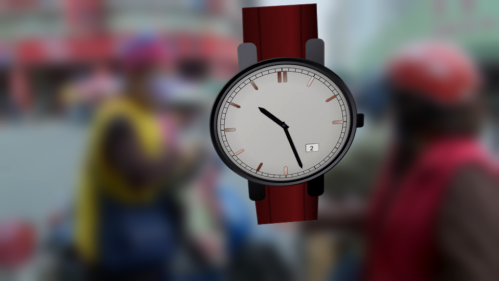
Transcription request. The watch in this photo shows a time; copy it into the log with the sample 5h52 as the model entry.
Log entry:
10h27
